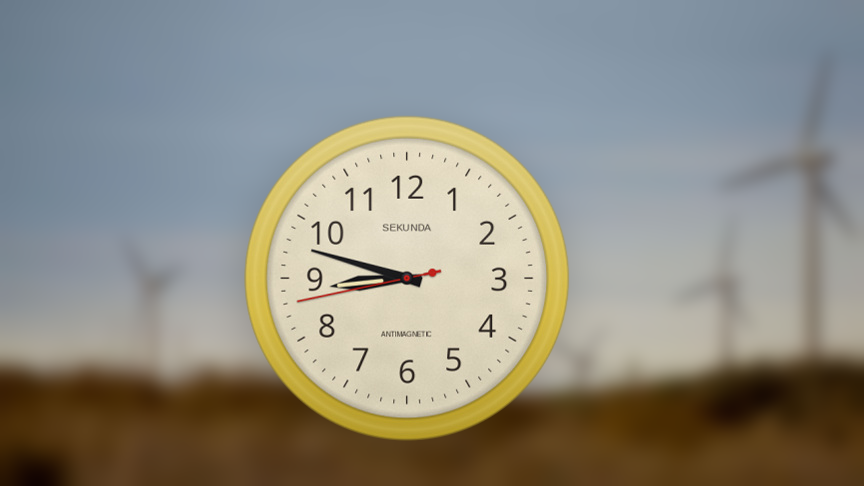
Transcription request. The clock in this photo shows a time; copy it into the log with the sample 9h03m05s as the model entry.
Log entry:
8h47m43s
